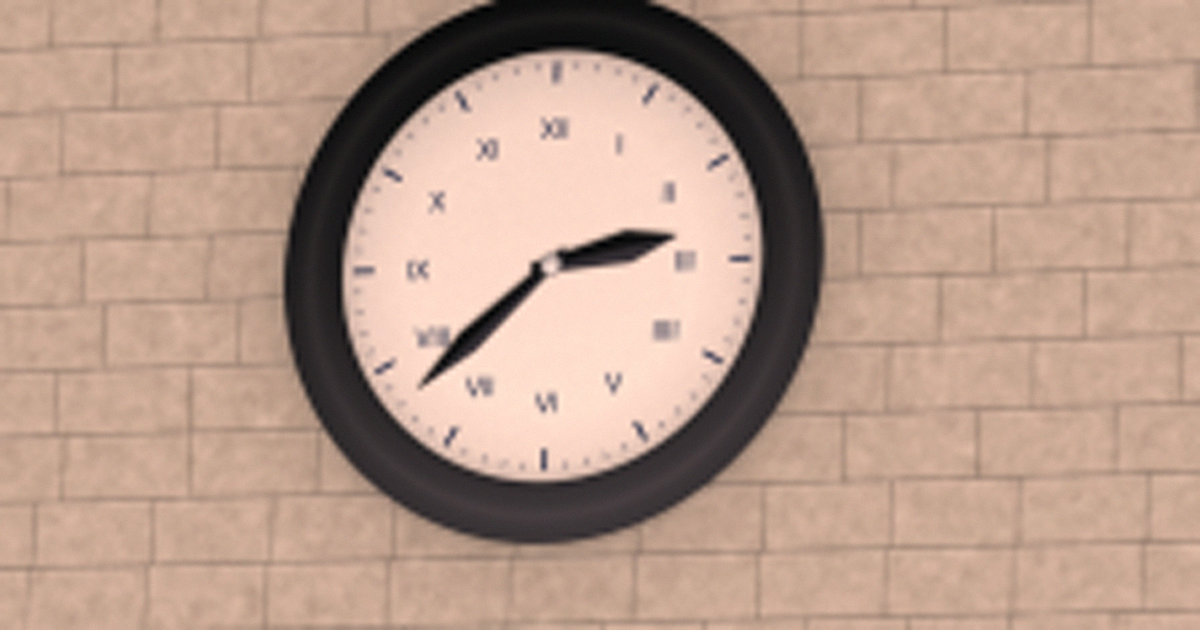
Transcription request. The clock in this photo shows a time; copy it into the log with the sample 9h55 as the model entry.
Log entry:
2h38
